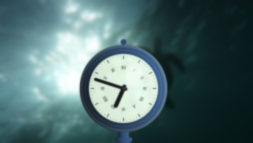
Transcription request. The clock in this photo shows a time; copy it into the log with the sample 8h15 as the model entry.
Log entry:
6h48
